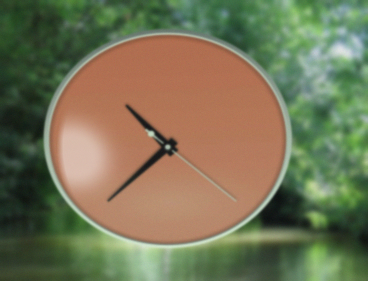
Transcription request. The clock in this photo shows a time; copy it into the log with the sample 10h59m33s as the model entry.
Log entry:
10h37m22s
